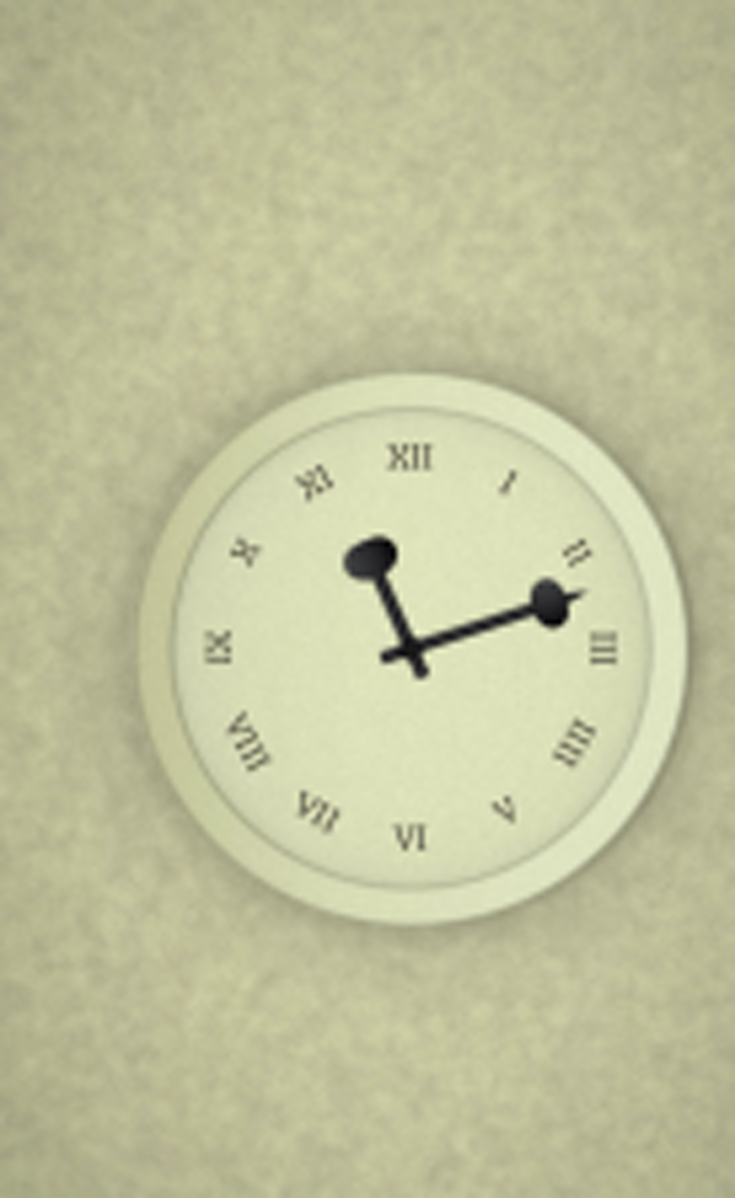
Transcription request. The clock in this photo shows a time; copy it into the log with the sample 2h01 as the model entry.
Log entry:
11h12
